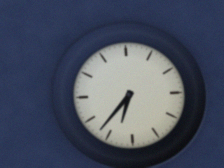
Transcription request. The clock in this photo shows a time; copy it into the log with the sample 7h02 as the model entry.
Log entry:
6h37
